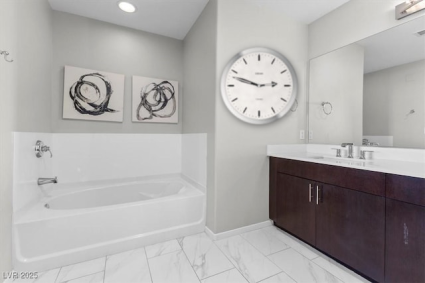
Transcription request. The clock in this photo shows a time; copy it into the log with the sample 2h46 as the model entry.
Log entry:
2h48
